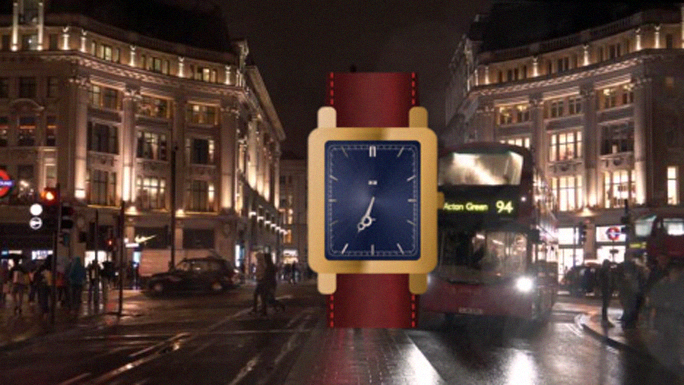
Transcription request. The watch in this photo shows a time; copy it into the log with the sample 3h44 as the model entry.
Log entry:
6h34
